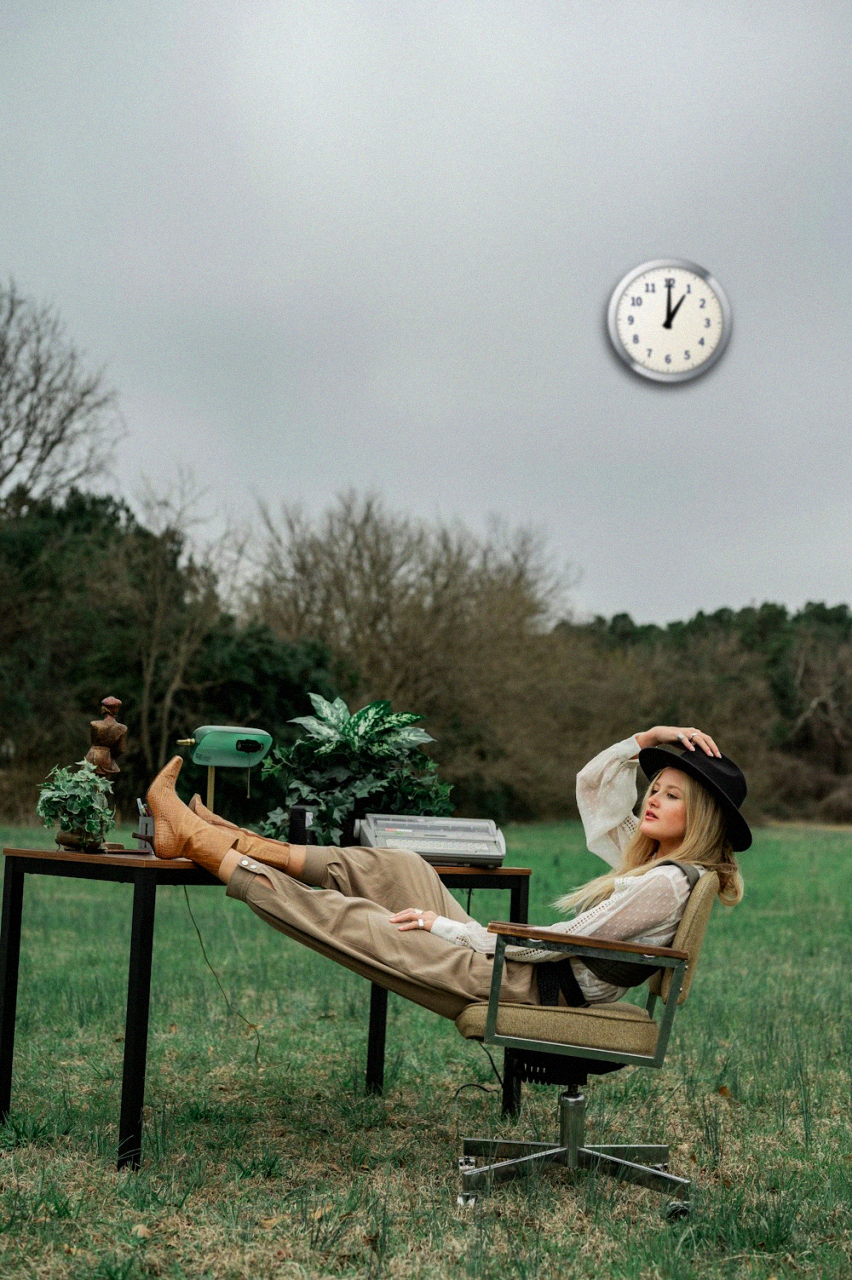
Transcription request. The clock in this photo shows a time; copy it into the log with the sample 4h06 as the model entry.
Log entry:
1h00
